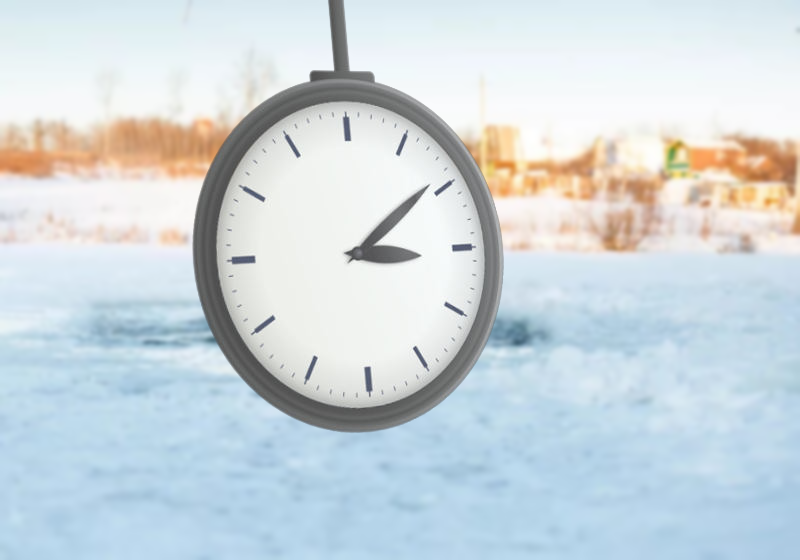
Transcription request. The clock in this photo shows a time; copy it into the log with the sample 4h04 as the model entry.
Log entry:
3h09
